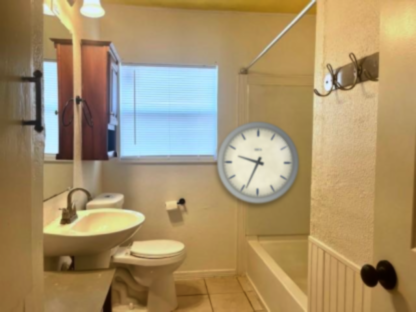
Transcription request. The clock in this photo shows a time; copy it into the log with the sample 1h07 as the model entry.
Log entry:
9h34
